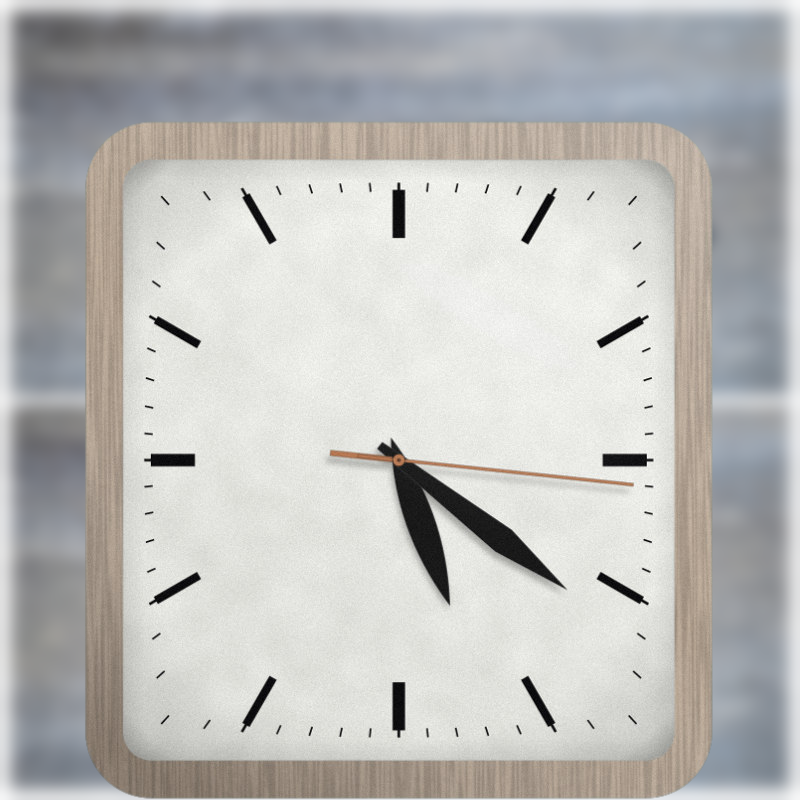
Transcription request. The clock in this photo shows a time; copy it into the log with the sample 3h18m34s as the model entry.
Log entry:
5h21m16s
